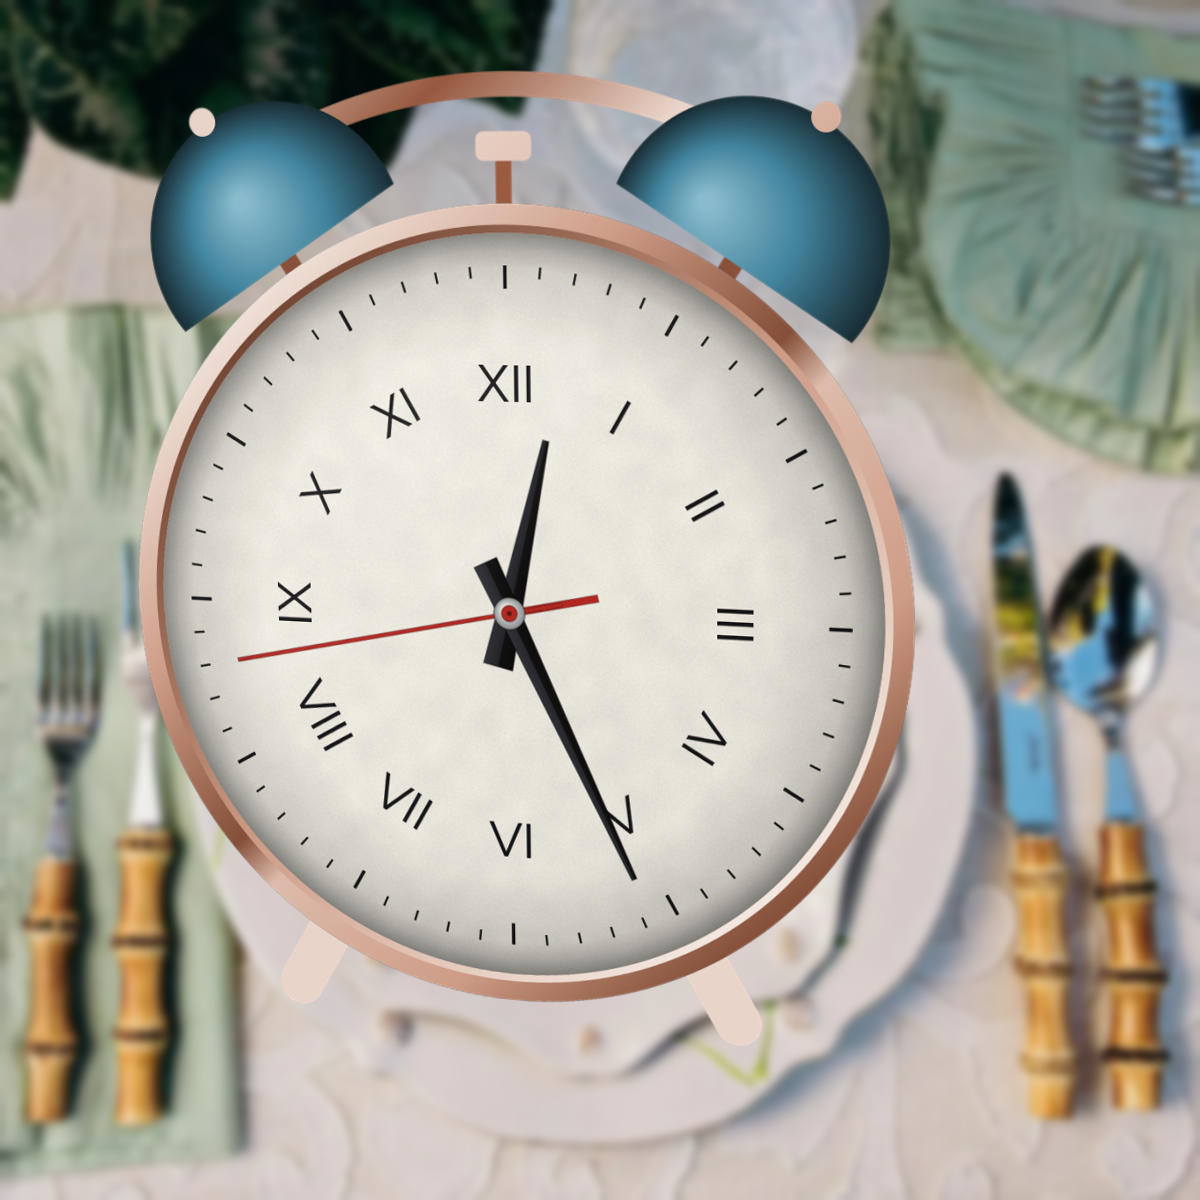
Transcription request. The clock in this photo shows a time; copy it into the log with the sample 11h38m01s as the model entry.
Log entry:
12h25m43s
